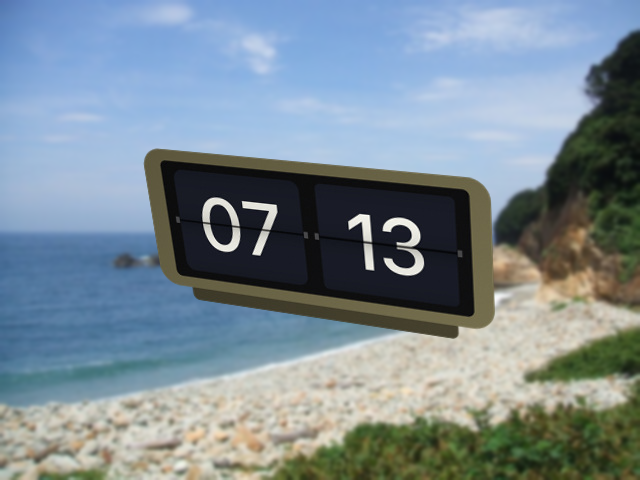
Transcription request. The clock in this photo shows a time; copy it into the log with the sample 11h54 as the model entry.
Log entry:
7h13
